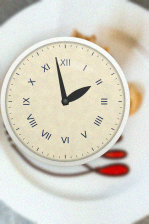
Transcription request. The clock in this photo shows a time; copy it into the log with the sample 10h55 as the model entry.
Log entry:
1h58
